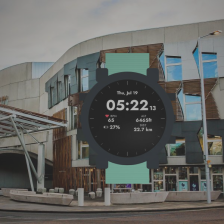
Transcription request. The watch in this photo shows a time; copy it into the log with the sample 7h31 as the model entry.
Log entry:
5h22
